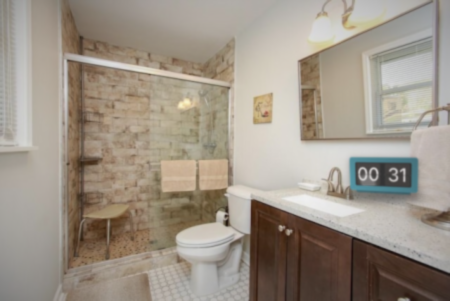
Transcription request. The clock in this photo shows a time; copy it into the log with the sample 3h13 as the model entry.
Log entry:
0h31
